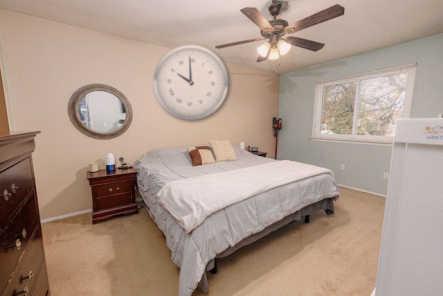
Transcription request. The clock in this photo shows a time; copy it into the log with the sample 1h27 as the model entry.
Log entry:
9h59
